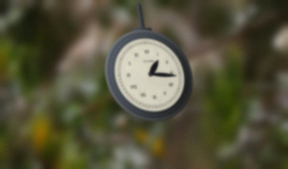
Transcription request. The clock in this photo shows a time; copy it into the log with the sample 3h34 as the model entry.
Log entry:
1h16
